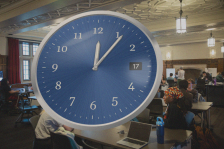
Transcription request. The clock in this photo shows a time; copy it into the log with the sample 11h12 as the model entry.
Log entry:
12h06
